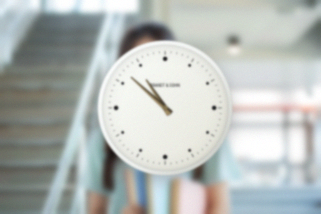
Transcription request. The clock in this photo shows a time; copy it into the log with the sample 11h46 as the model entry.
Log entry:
10h52
